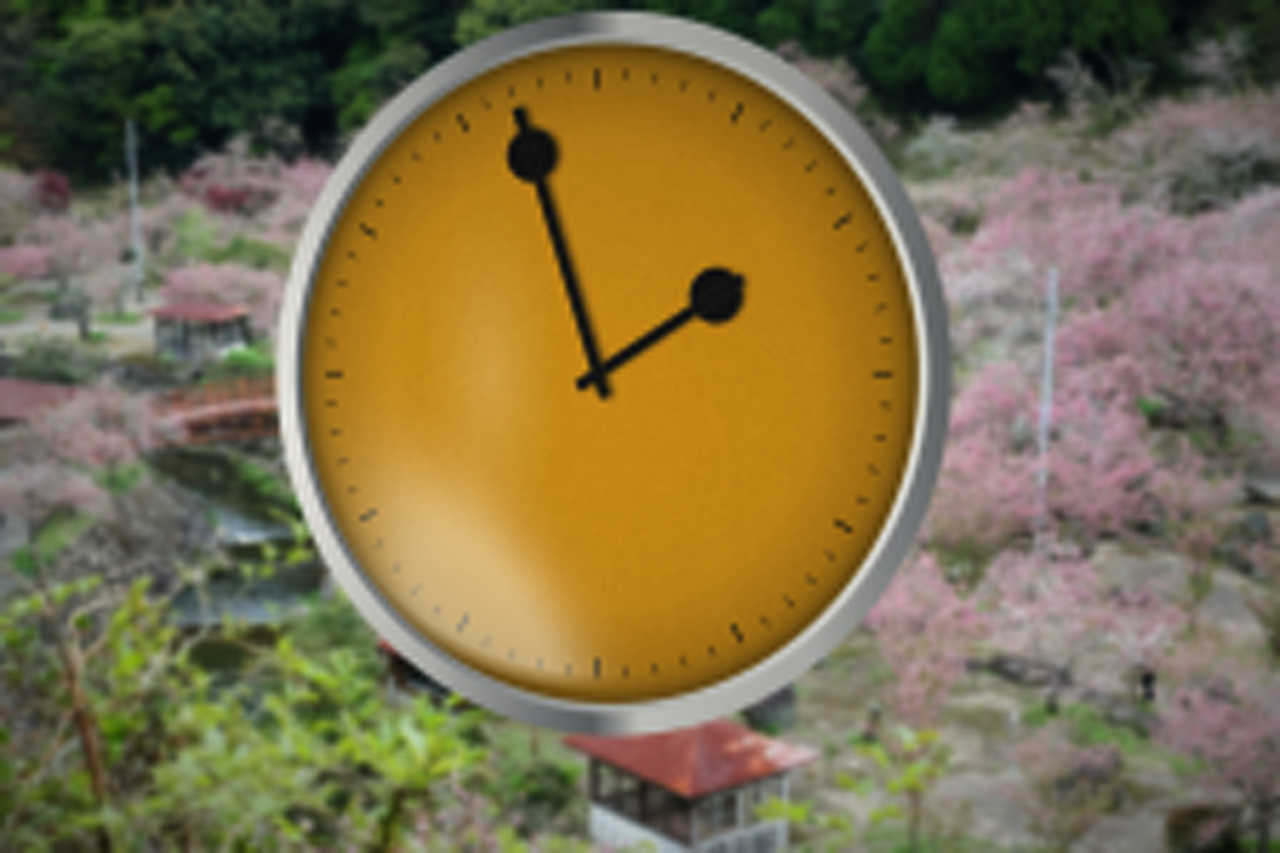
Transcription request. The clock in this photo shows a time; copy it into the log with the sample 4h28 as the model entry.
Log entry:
1h57
